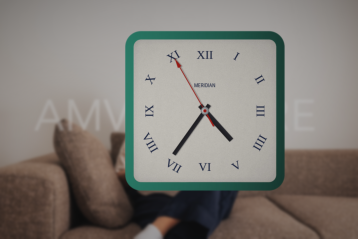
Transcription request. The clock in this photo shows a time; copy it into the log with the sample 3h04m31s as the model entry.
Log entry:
4h35m55s
